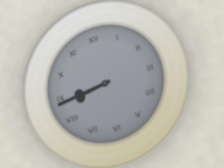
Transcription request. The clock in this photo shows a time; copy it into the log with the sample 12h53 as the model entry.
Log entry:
8h44
